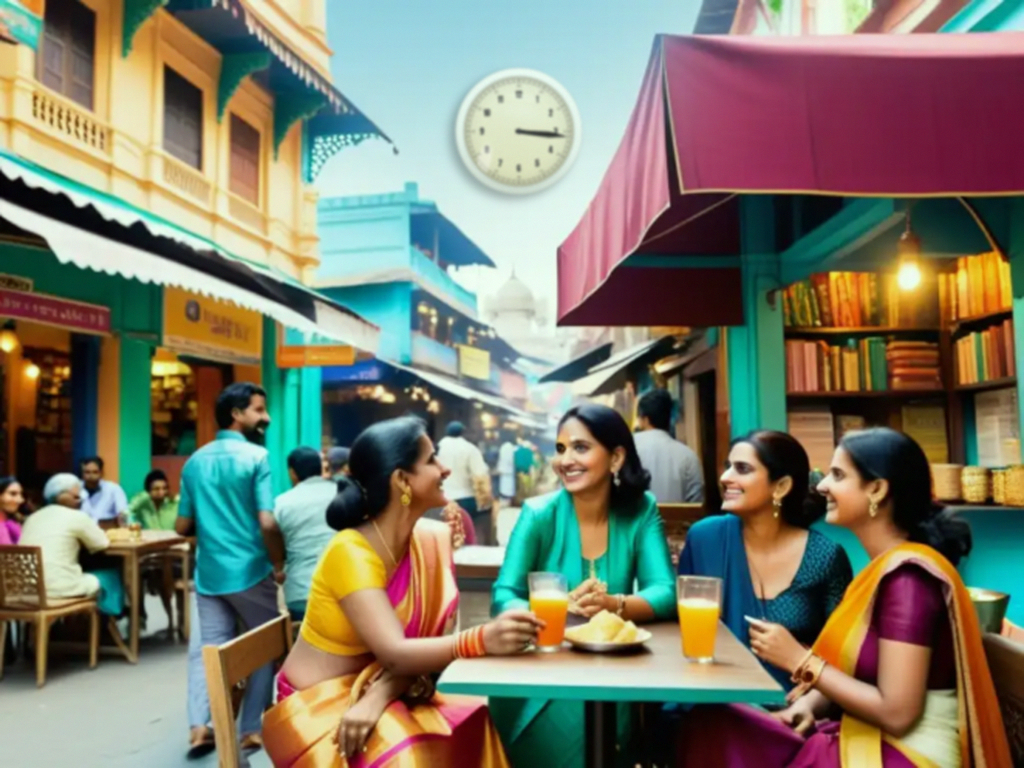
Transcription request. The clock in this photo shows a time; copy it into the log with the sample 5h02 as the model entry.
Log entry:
3h16
